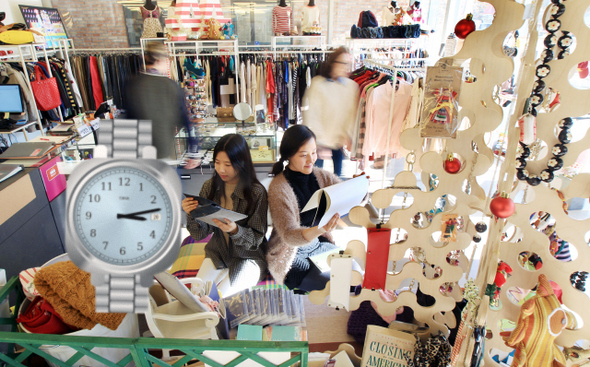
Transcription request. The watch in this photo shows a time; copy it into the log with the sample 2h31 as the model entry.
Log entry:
3h13
